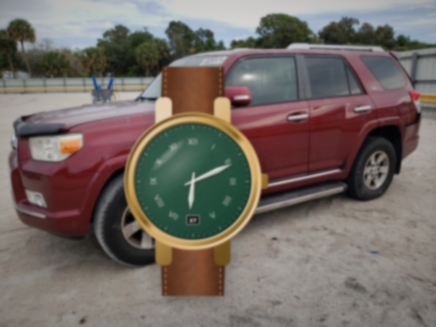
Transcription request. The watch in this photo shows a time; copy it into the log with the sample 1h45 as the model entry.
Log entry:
6h11
